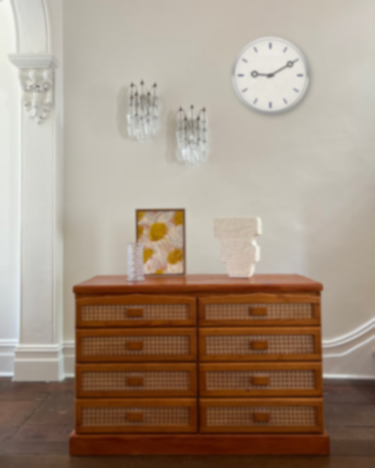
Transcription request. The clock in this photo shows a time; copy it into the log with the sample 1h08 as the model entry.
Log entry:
9h10
